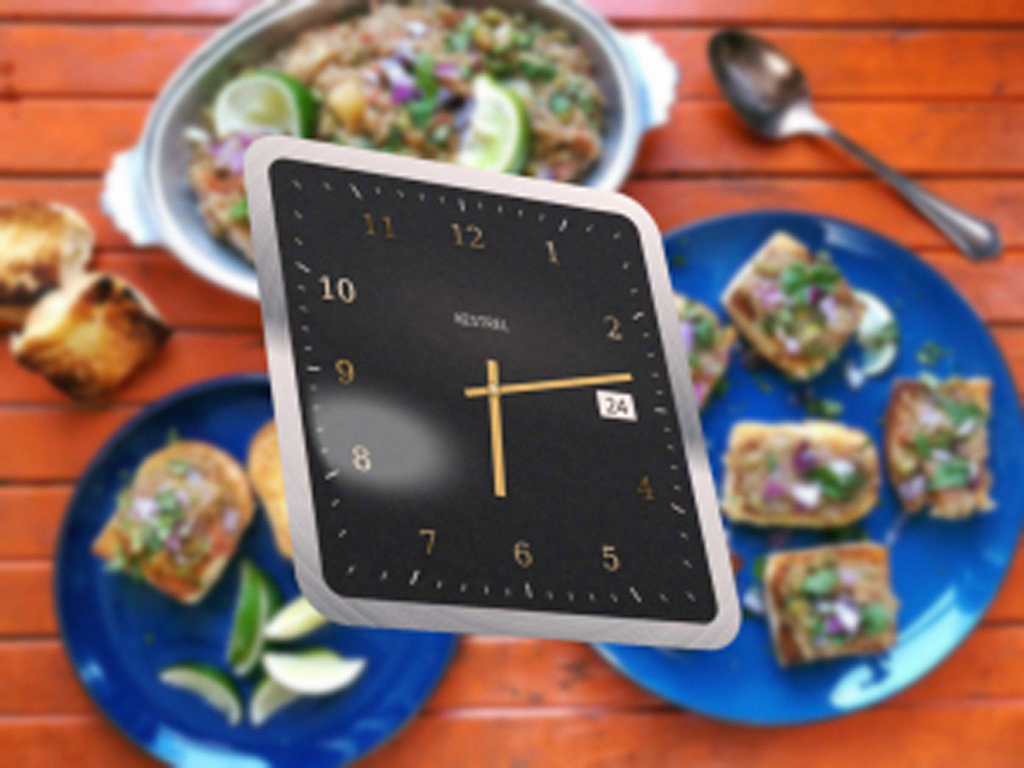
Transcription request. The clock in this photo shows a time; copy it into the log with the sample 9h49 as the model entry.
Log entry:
6h13
